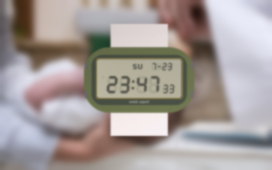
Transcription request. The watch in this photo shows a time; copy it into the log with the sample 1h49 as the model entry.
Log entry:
23h47
